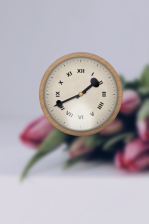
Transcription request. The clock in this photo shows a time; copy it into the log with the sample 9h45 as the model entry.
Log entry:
1h41
